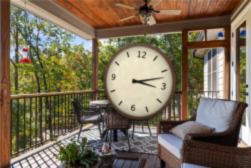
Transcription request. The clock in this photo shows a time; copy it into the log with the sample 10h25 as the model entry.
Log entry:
3h12
